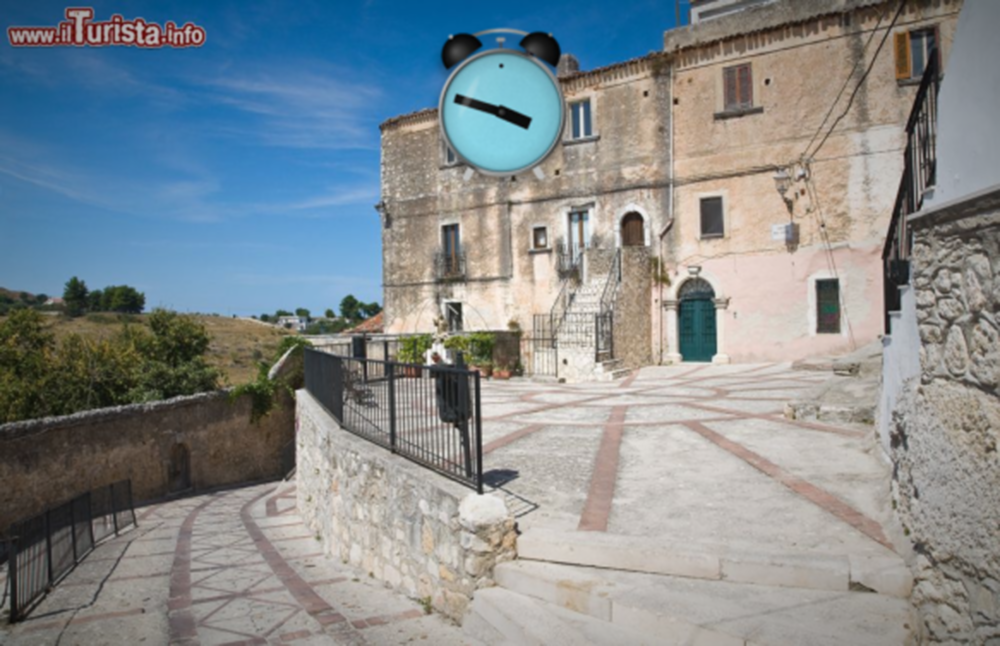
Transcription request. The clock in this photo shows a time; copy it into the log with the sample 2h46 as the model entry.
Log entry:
3h48
